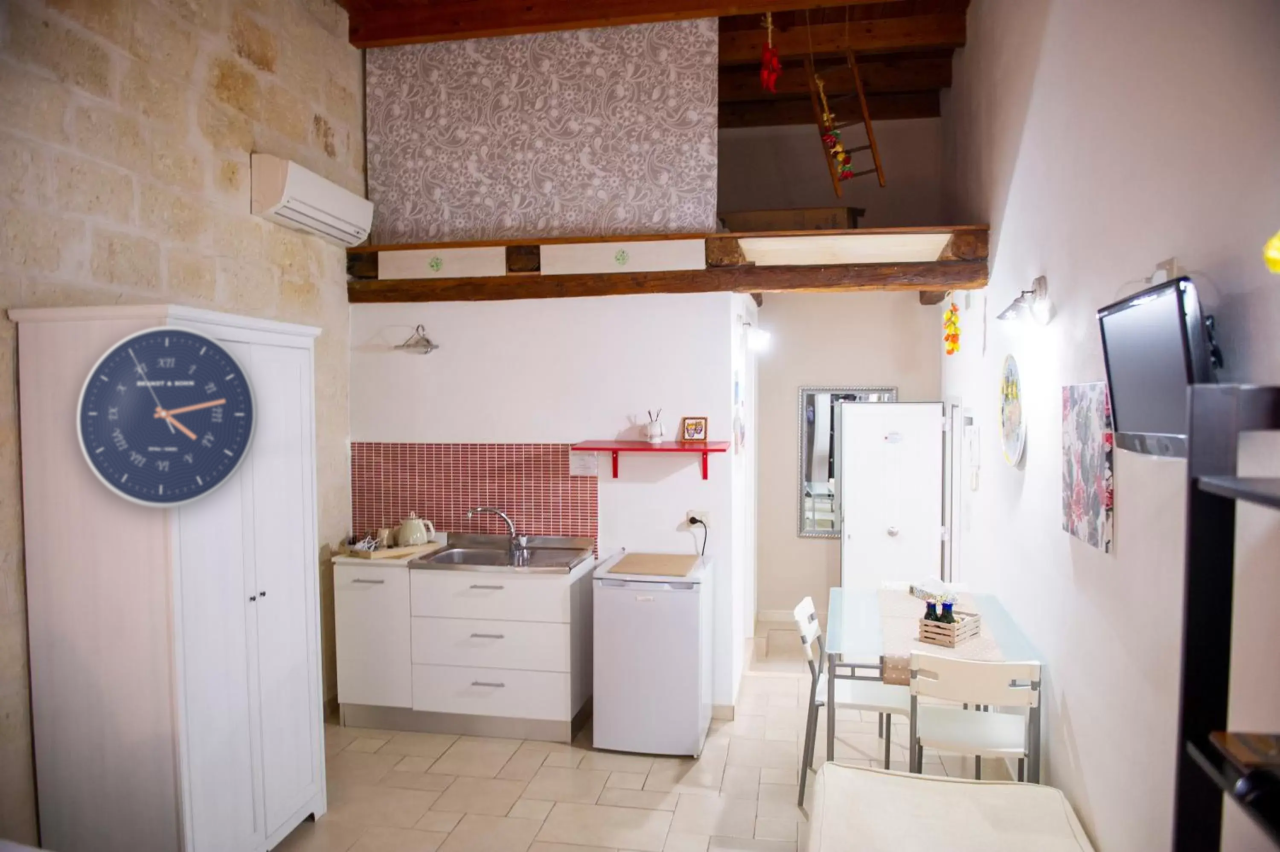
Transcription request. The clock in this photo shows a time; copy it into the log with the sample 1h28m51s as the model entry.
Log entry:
4h12m55s
